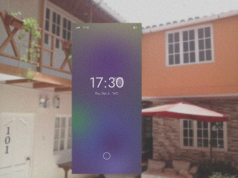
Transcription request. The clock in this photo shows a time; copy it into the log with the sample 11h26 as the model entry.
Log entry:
17h30
